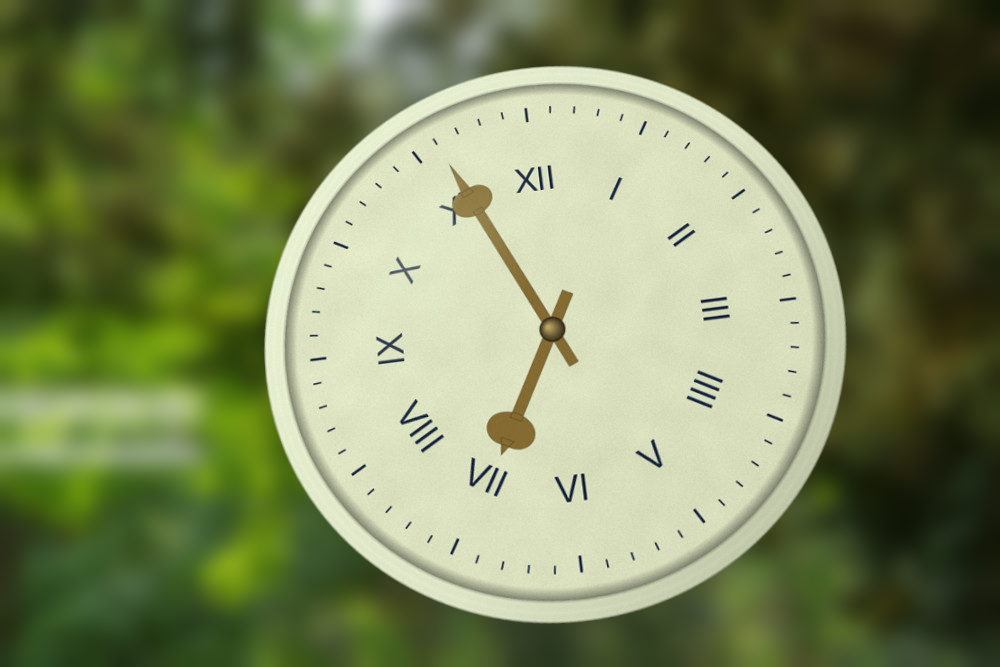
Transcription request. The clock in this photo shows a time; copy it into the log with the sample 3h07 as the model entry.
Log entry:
6h56
